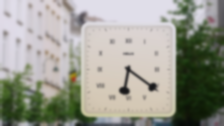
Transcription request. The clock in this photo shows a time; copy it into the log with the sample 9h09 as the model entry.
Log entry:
6h21
